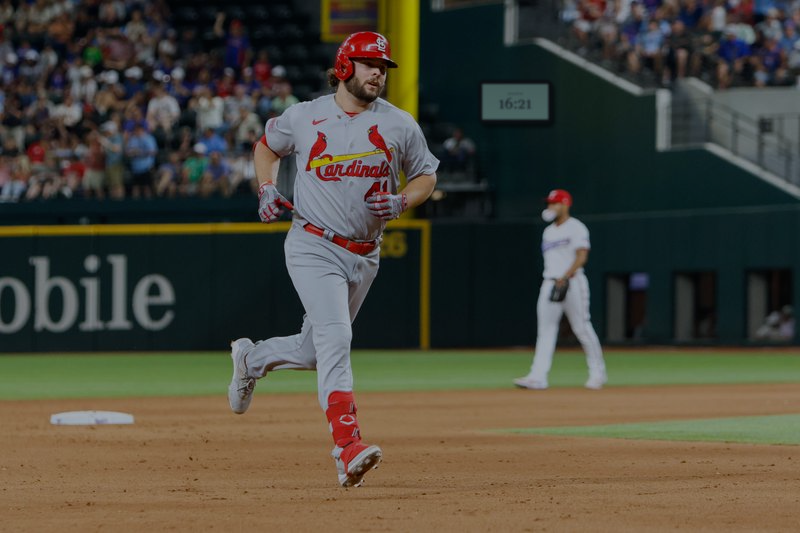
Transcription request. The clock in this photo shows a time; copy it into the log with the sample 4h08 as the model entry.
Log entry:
16h21
